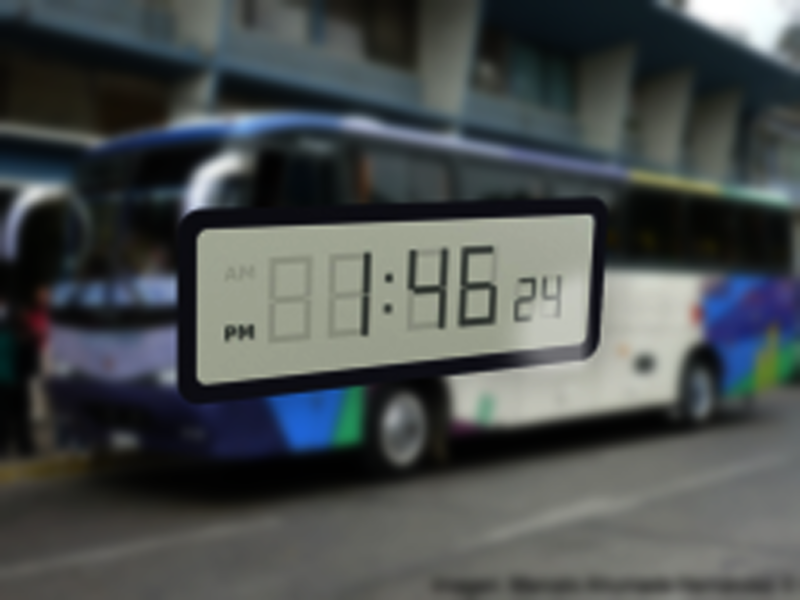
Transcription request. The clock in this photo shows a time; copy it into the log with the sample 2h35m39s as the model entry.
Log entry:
1h46m24s
